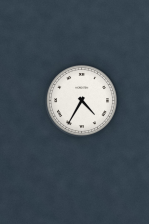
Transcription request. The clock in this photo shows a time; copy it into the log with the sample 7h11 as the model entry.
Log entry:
4h35
